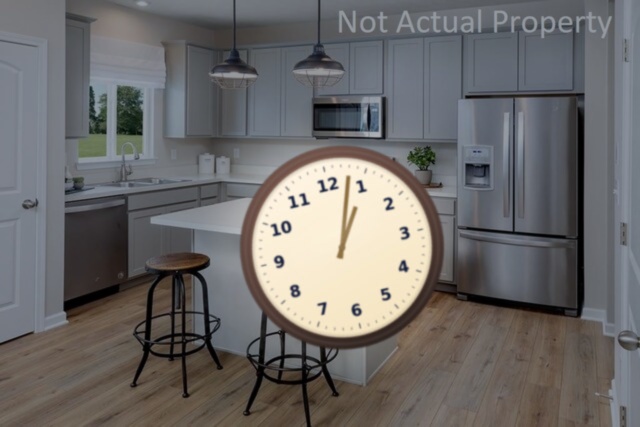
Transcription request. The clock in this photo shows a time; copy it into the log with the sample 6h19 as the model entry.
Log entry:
1h03
